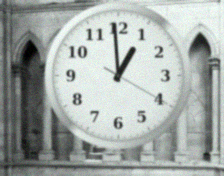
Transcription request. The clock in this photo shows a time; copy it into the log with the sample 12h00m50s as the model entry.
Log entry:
12h59m20s
